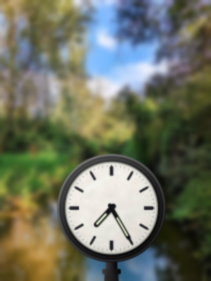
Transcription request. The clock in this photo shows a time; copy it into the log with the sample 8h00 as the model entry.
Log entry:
7h25
